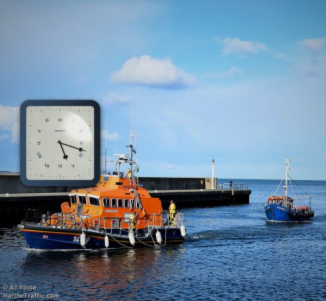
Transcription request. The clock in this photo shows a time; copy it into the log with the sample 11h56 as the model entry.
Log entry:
5h18
